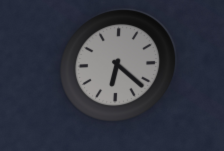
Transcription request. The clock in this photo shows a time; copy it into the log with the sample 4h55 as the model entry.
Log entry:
6h22
